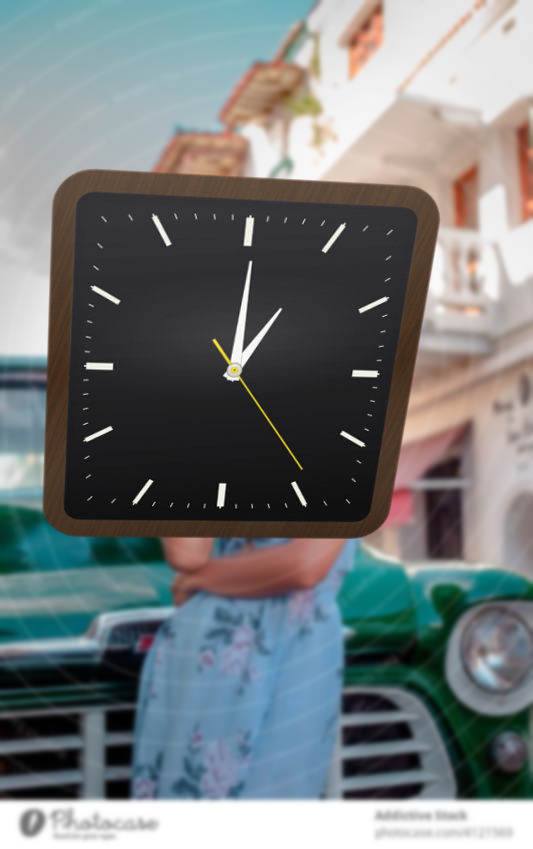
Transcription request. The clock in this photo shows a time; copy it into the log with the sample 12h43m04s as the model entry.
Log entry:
1h00m24s
